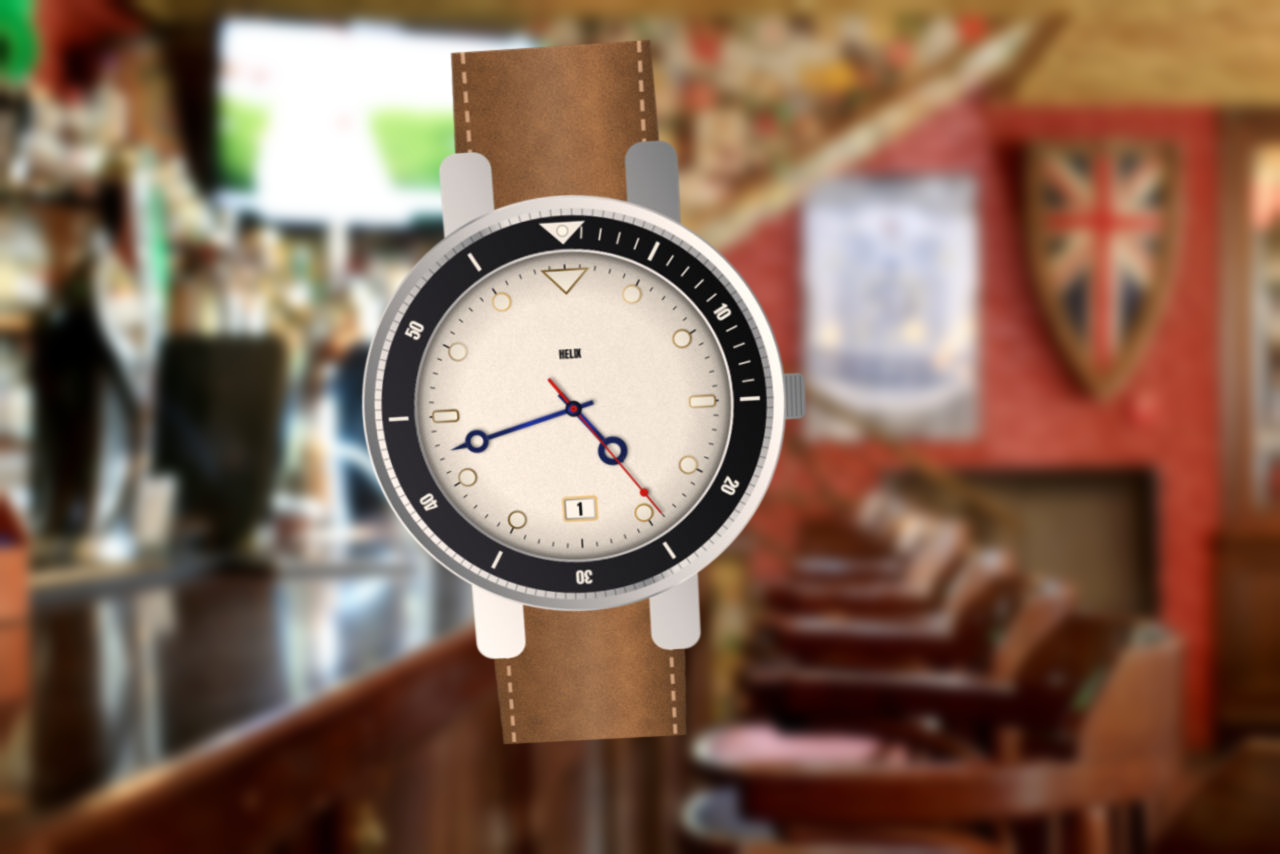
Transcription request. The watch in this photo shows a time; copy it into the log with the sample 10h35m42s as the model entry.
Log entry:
4h42m24s
